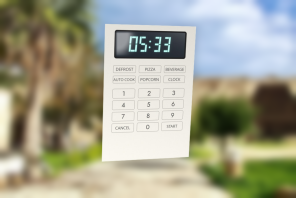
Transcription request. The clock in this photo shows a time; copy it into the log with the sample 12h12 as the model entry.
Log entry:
5h33
